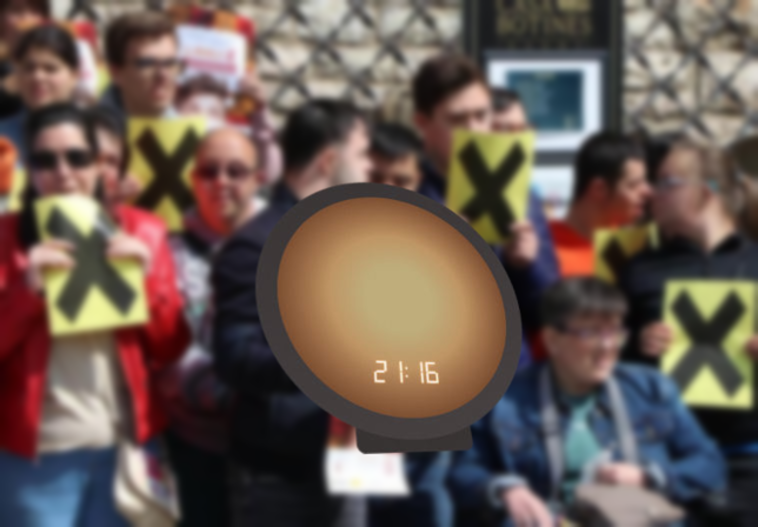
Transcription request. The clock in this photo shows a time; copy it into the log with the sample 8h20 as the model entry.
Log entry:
21h16
